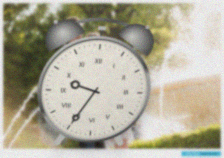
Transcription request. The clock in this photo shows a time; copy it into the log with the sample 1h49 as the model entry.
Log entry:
9h35
